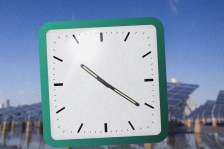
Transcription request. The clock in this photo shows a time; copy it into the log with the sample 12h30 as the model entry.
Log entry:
10h21
